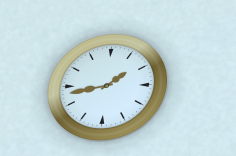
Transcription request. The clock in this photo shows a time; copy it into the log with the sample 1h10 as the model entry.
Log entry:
1h43
